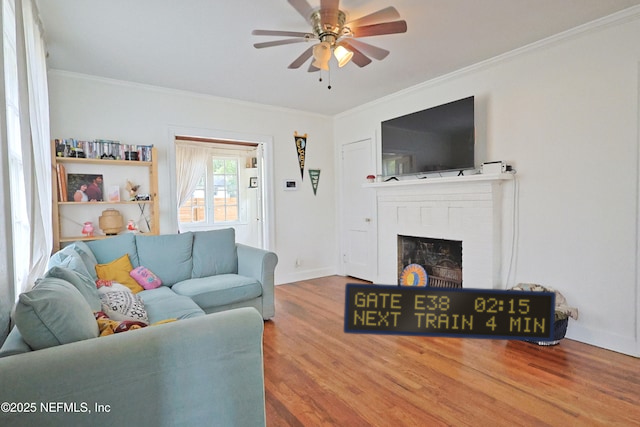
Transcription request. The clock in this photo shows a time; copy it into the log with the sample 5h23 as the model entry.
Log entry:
2h15
